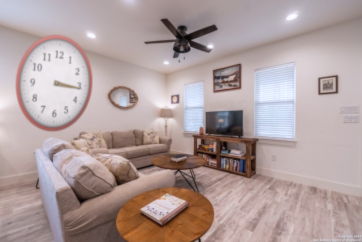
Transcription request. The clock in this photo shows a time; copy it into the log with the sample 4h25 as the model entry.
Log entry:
3h16
